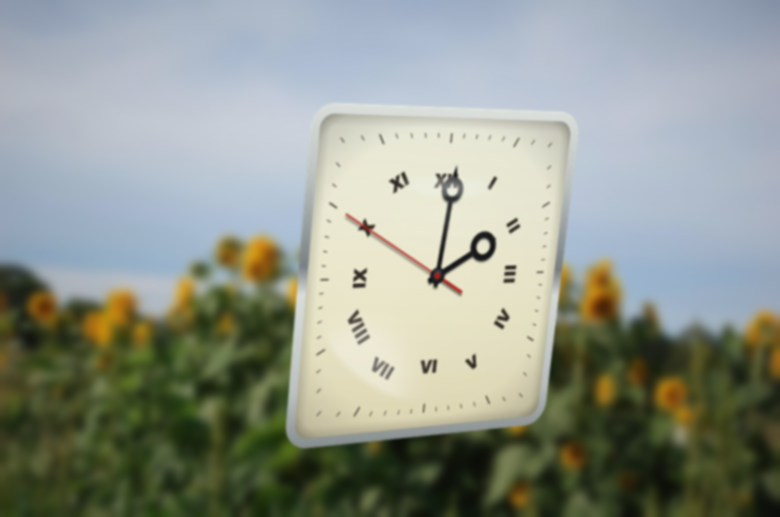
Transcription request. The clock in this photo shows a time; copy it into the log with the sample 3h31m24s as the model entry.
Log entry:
2h00m50s
